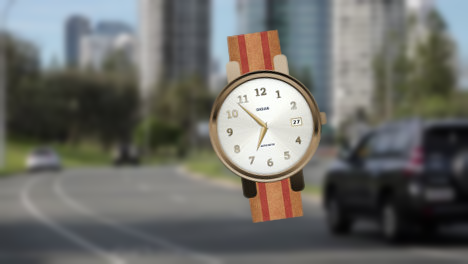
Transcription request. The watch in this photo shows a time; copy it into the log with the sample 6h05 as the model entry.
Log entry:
6h53
